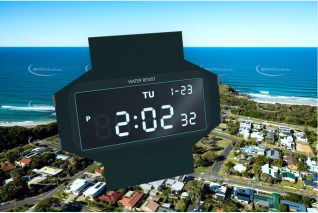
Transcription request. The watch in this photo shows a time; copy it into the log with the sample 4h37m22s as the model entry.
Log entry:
2h02m32s
